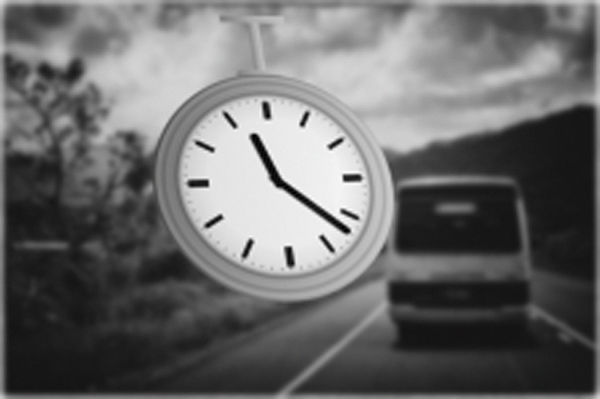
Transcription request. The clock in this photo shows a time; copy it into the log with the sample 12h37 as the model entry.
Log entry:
11h22
